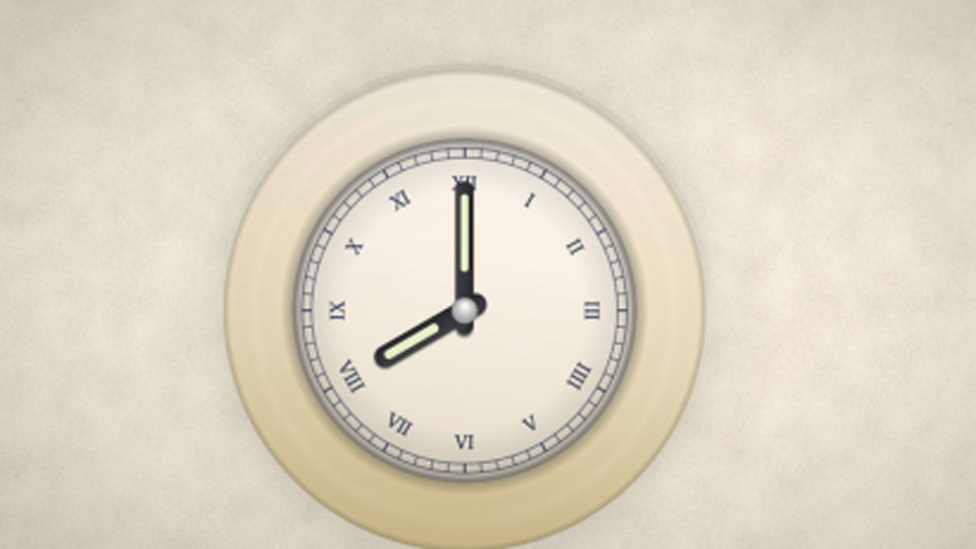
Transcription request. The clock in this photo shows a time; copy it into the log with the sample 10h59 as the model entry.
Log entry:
8h00
